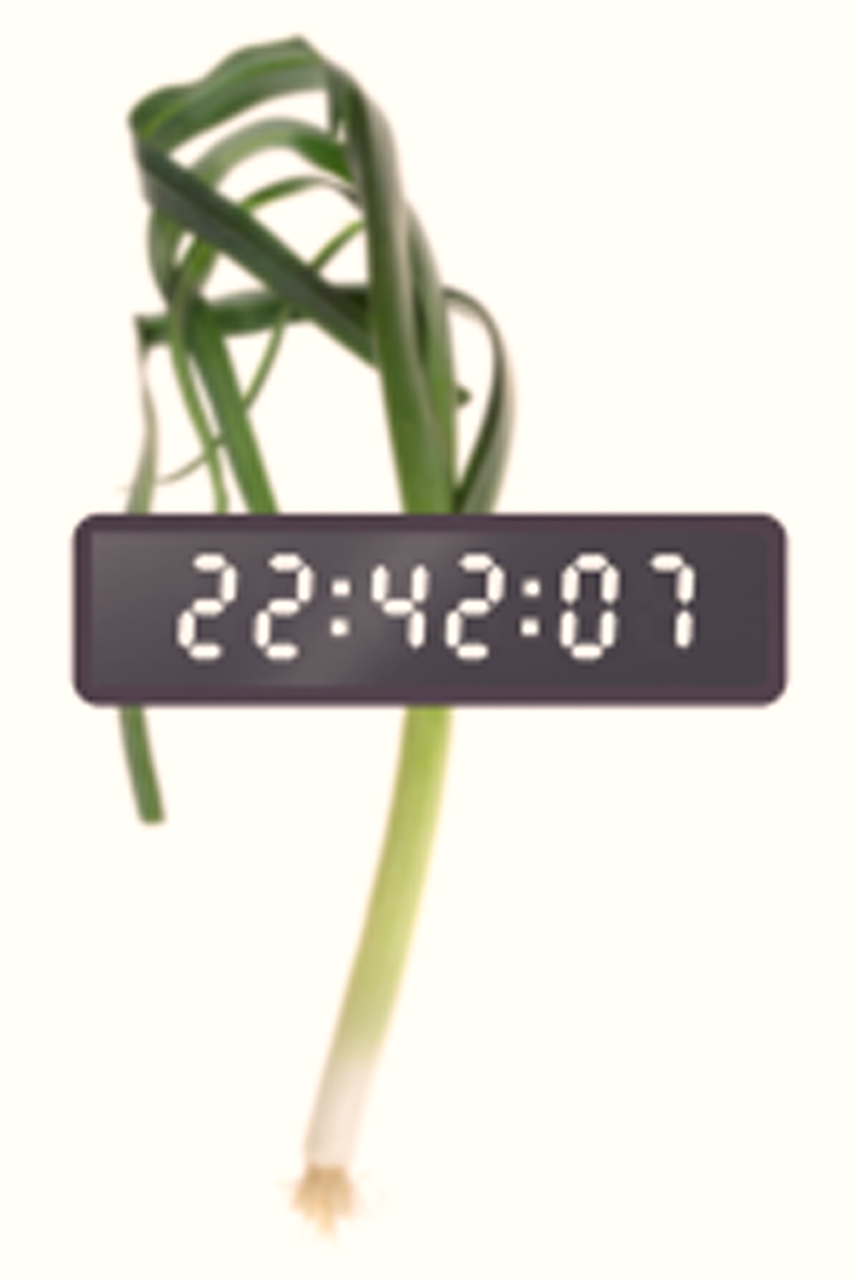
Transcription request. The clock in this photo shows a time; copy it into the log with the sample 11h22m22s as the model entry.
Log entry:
22h42m07s
